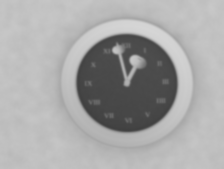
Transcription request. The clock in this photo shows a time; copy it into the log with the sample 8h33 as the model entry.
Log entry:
12h58
